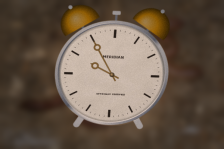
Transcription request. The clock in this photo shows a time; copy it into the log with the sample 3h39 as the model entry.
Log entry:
9h55
